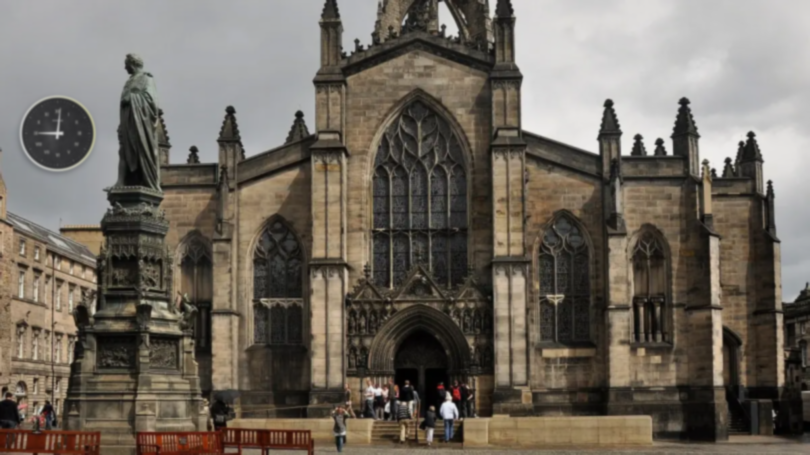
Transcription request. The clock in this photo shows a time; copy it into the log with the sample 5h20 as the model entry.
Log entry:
9h01
